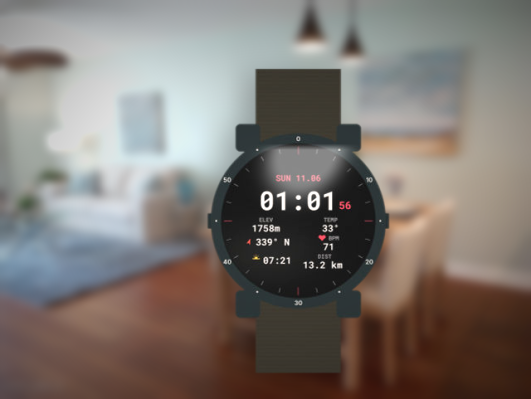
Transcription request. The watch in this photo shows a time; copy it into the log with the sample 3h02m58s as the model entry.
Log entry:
1h01m56s
